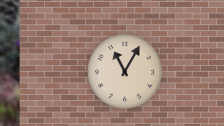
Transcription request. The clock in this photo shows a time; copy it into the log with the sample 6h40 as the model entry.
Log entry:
11h05
